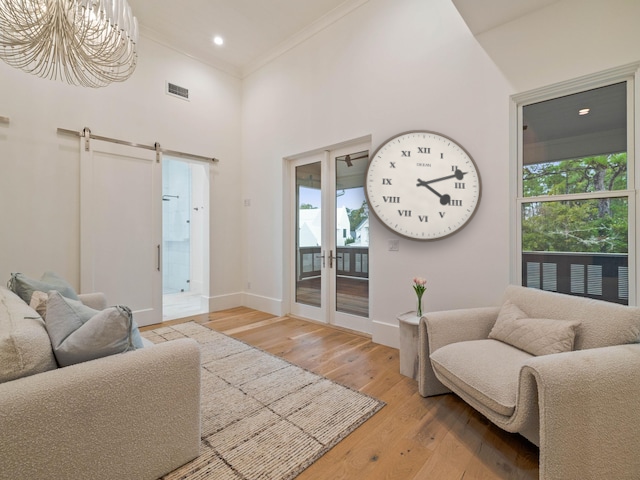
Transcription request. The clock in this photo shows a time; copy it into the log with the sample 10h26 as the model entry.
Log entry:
4h12
